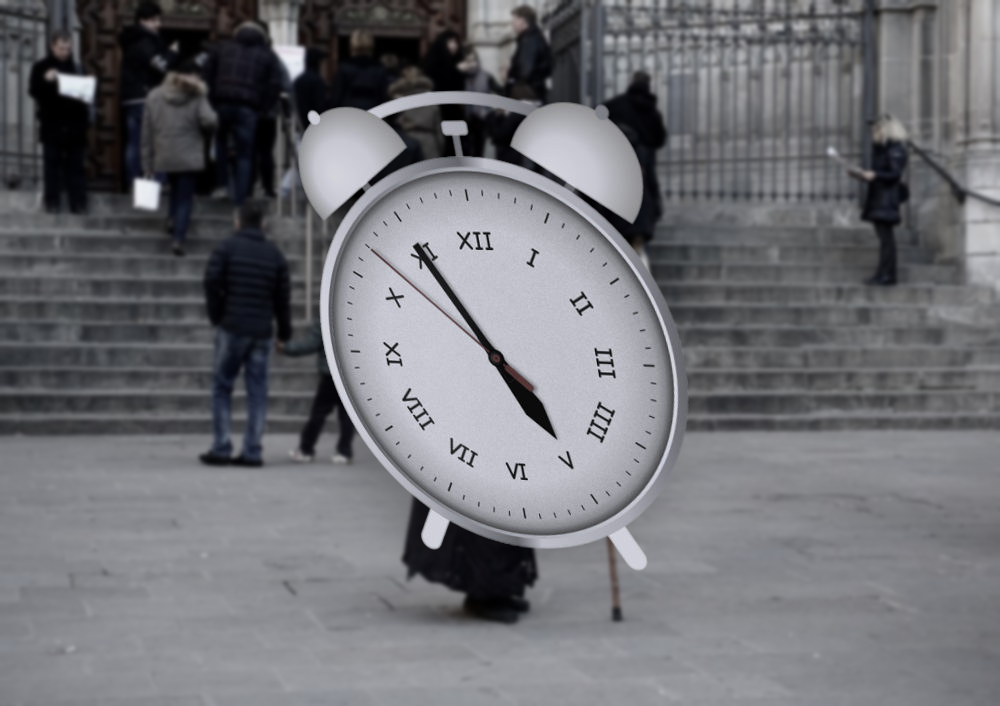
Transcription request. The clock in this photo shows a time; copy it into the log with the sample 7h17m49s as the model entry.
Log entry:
4h54m52s
